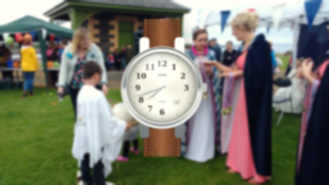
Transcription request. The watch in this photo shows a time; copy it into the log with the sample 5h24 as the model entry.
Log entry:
7h42
